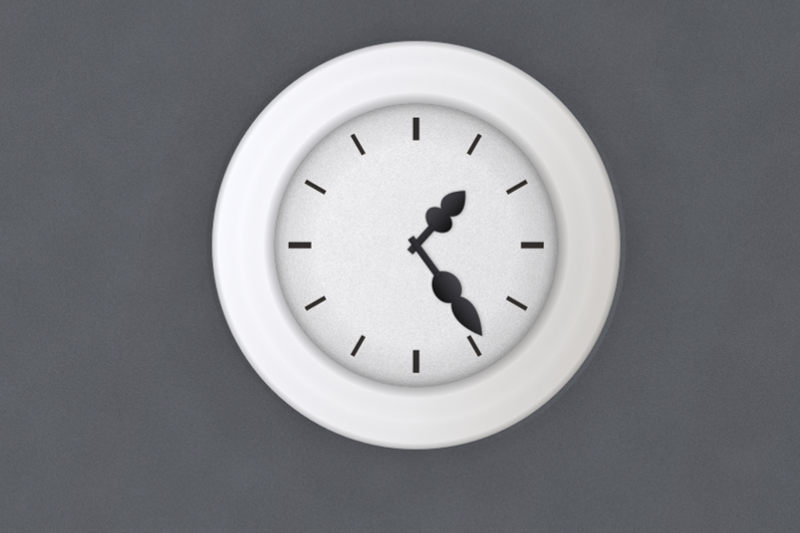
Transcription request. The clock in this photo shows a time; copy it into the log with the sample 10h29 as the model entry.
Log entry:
1h24
